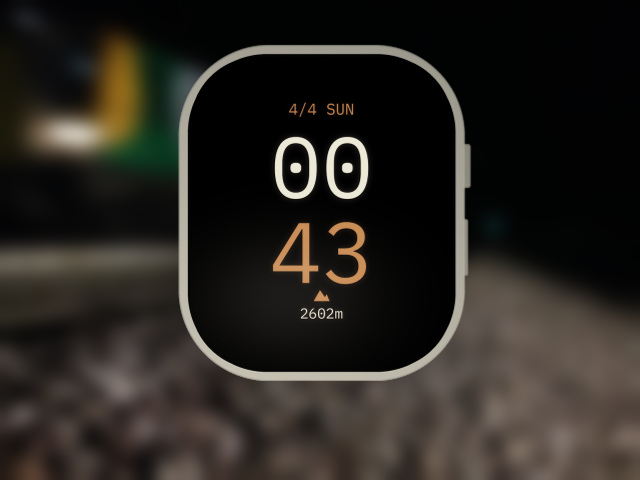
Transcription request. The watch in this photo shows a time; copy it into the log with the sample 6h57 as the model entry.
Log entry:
0h43
